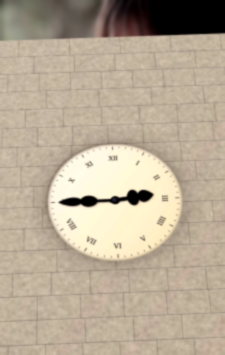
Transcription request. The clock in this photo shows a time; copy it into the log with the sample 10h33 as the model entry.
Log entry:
2h45
